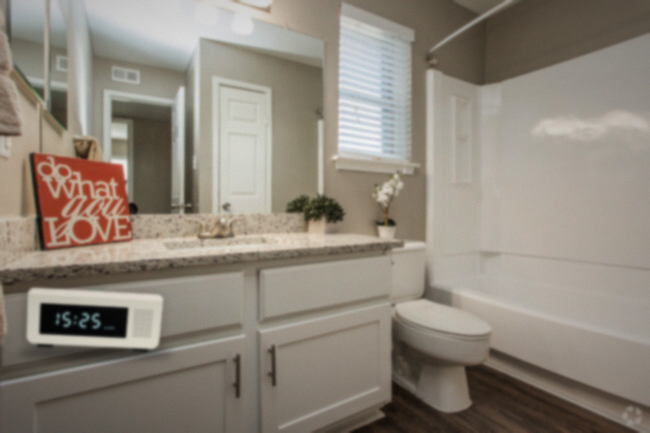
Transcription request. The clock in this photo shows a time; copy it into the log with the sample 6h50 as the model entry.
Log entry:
15h25
